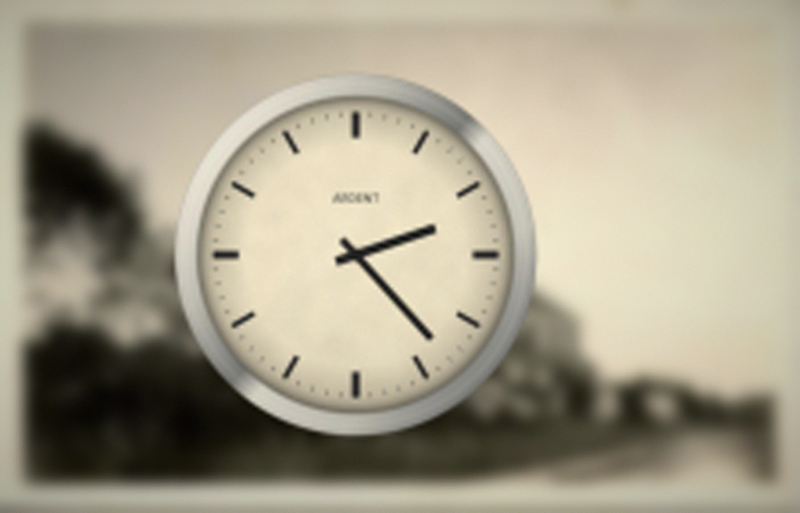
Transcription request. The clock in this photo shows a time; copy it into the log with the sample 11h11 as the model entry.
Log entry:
2h23
